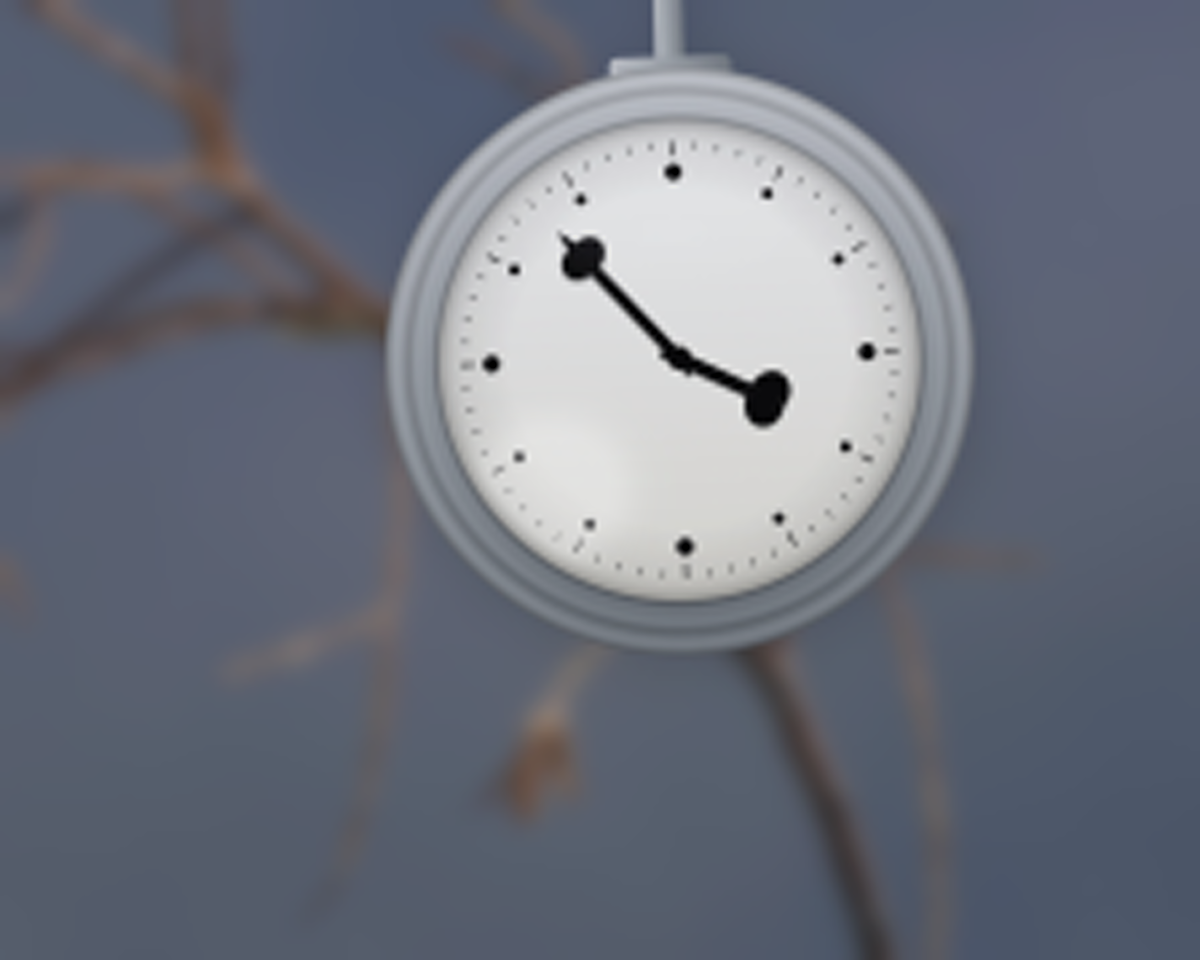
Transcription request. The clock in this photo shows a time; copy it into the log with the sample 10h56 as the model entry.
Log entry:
3h53
